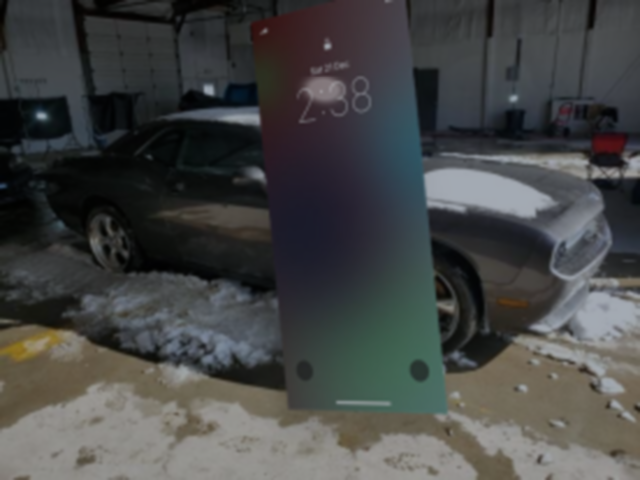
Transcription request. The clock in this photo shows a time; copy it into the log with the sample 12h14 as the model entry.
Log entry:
2h38
